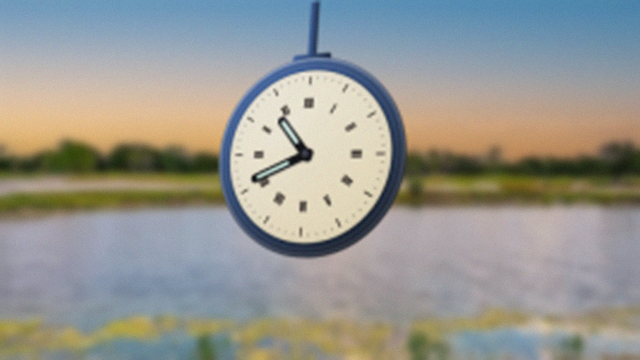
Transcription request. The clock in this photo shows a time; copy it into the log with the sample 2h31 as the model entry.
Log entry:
10h41
